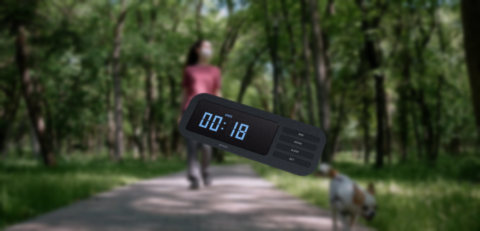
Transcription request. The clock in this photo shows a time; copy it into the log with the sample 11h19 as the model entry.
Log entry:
0h18
